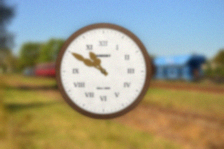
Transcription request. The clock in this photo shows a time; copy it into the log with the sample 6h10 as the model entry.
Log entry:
10h50
